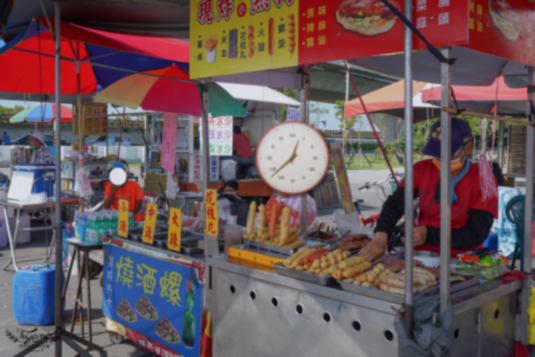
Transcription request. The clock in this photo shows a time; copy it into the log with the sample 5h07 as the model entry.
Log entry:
12h38
